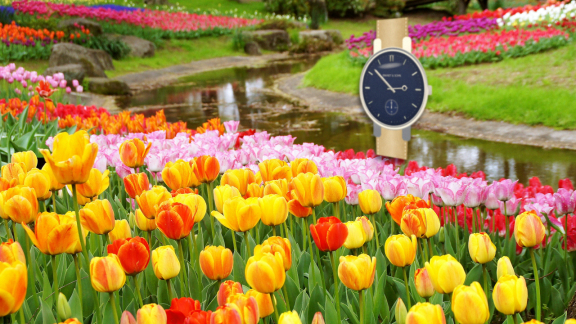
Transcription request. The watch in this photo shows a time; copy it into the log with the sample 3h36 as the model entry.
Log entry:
2h52
